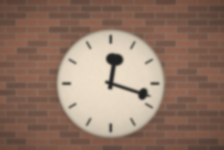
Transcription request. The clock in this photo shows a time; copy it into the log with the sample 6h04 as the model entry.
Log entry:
12h18
